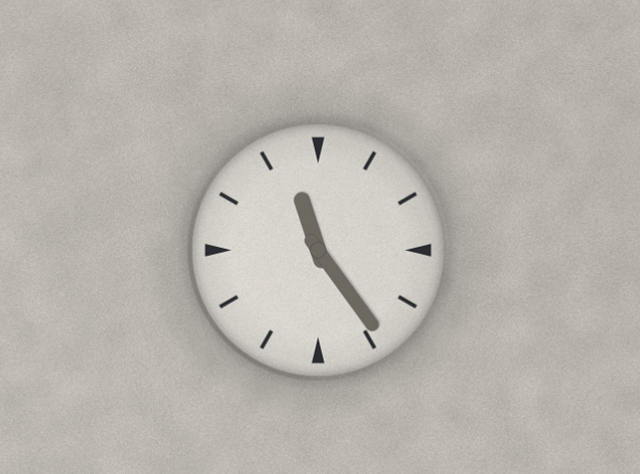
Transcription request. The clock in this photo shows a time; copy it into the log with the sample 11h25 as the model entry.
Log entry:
11h24
